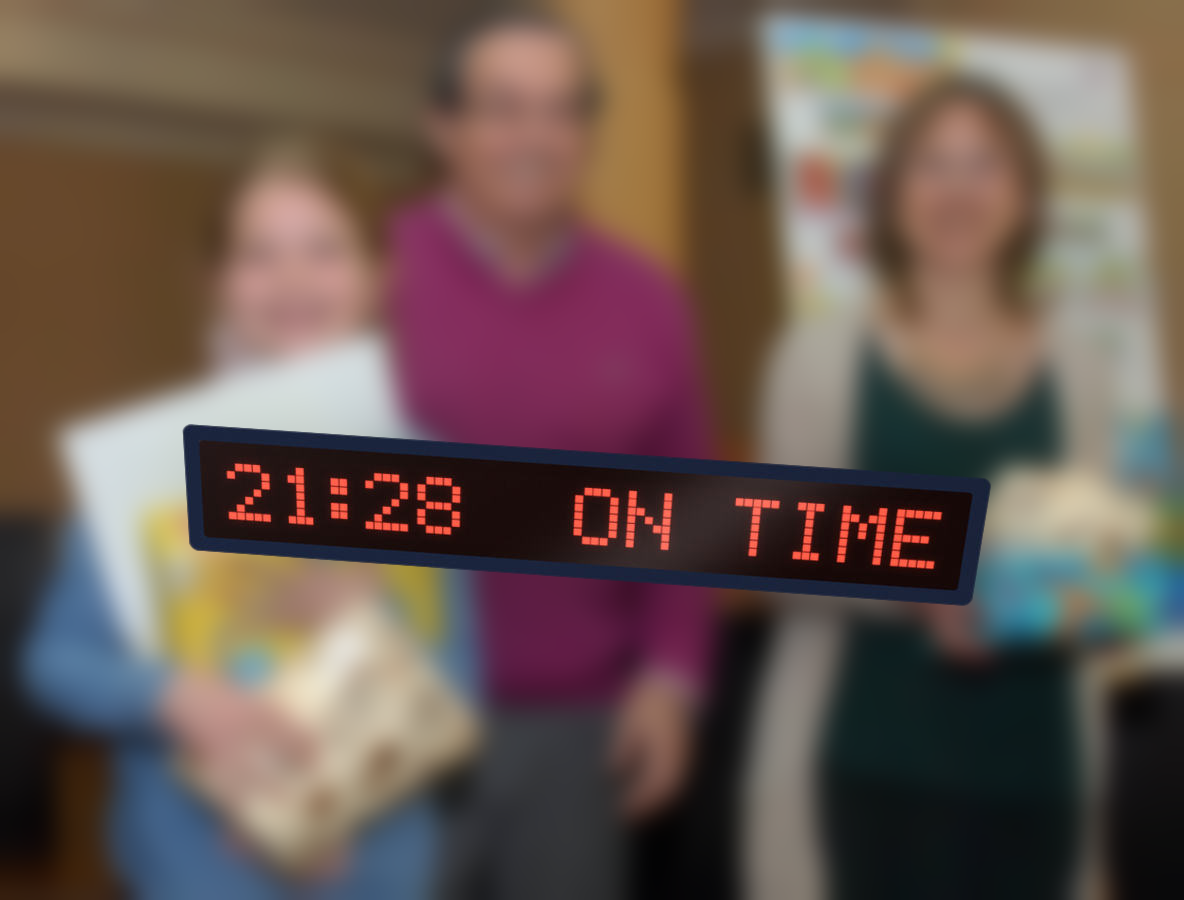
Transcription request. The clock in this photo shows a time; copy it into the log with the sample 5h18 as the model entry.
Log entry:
21h28
